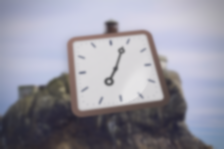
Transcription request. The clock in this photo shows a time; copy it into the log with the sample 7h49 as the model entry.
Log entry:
7h04
